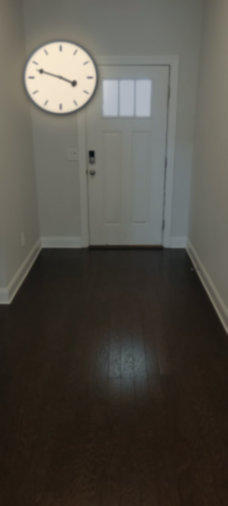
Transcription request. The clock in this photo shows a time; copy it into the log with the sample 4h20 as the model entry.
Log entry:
3h48
